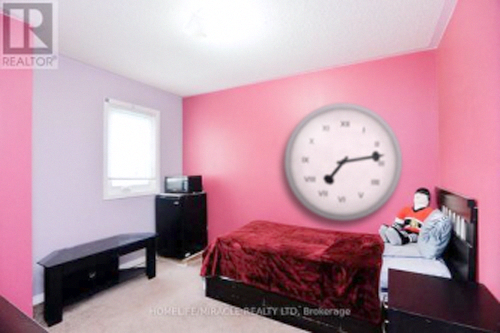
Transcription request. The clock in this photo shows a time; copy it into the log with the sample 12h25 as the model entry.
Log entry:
7h13
